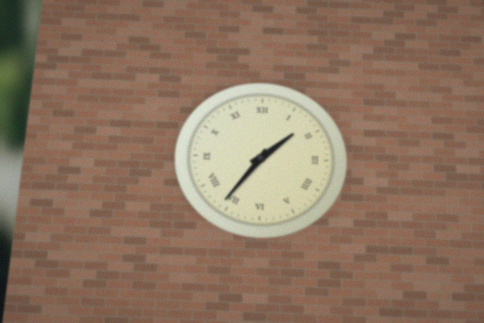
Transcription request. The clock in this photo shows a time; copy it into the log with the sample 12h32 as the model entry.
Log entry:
1h36
